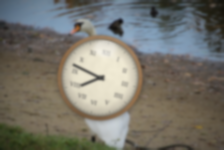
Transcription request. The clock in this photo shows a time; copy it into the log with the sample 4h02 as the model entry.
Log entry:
7h47
